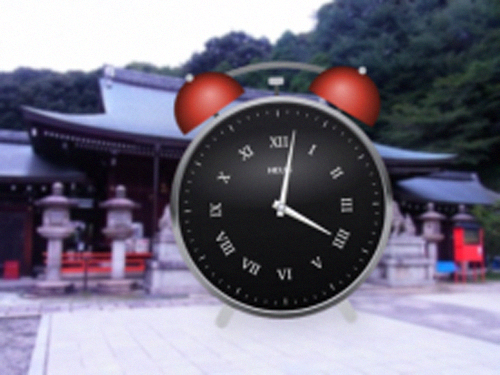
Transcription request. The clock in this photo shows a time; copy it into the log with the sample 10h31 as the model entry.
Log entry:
4h02
